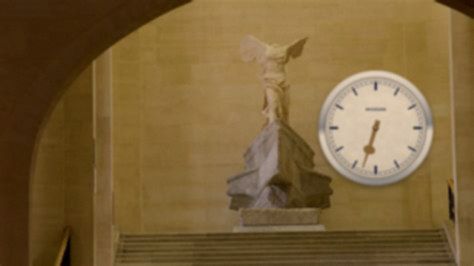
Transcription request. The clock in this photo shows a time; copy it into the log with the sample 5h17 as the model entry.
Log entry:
6h33
